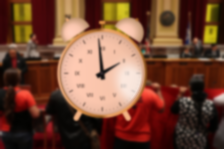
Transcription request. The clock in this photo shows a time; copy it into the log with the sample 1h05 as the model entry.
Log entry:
1h59
